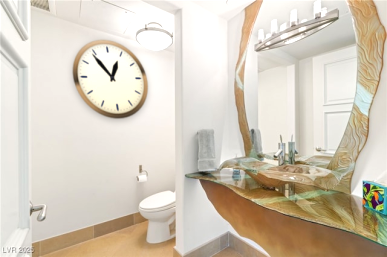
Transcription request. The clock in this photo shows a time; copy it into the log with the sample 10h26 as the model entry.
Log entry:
12h54
